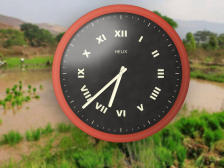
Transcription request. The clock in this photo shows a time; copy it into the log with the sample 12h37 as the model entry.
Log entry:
6h38
